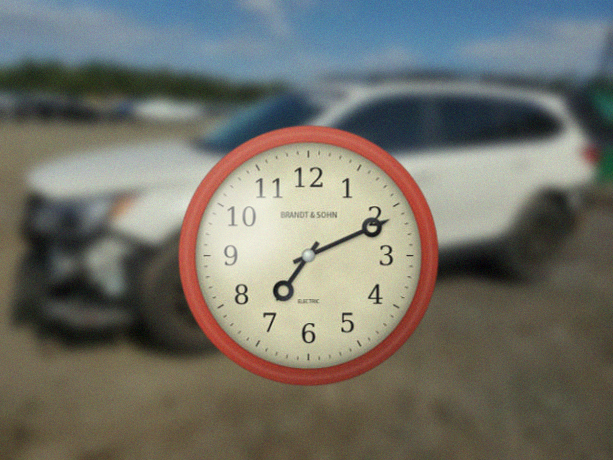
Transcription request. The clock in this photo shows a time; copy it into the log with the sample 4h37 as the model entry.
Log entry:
7h11
